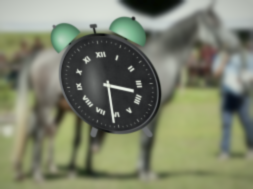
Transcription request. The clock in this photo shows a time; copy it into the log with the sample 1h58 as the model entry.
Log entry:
3h31
